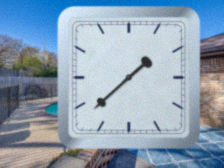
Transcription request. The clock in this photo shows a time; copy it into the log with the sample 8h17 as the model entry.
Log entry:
1h38
